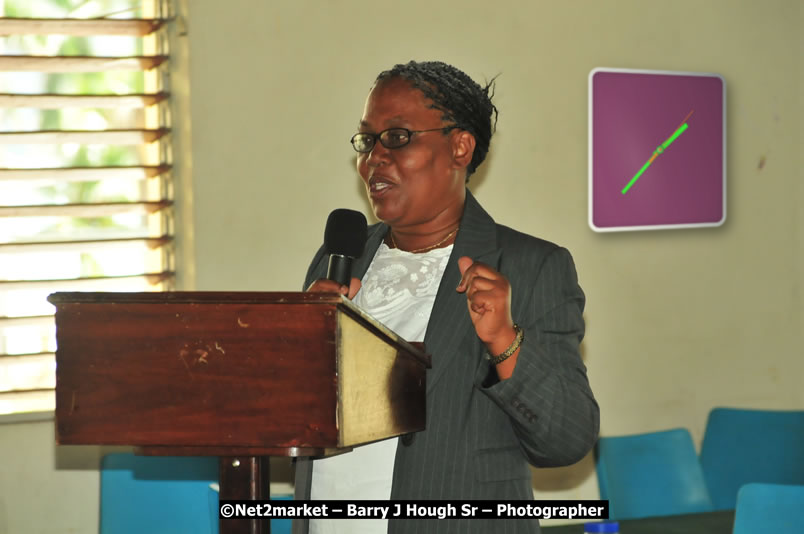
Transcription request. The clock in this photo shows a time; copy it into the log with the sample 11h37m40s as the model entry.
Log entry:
1h37m07s
